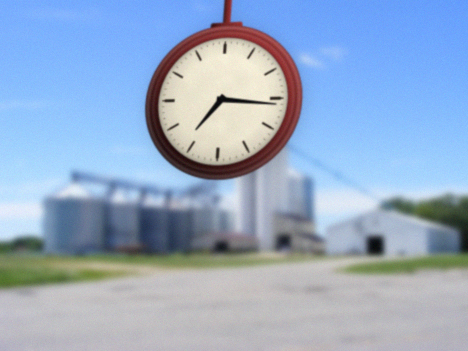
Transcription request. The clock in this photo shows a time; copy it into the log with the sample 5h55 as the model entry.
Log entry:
7h16
